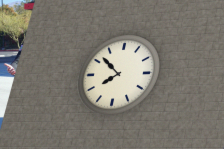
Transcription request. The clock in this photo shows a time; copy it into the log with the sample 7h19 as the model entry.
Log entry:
7h52
